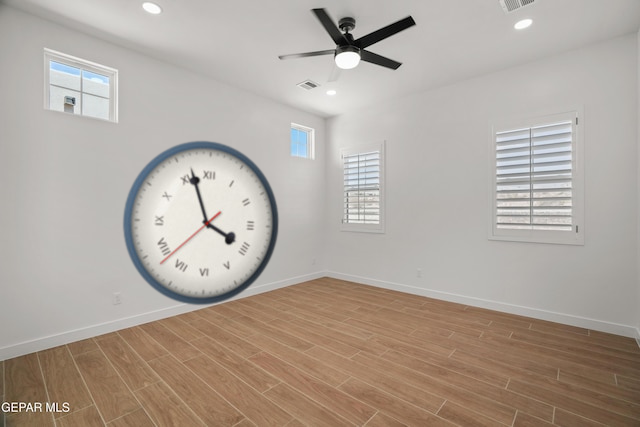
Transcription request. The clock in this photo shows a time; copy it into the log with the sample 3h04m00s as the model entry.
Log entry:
3h56m38s
